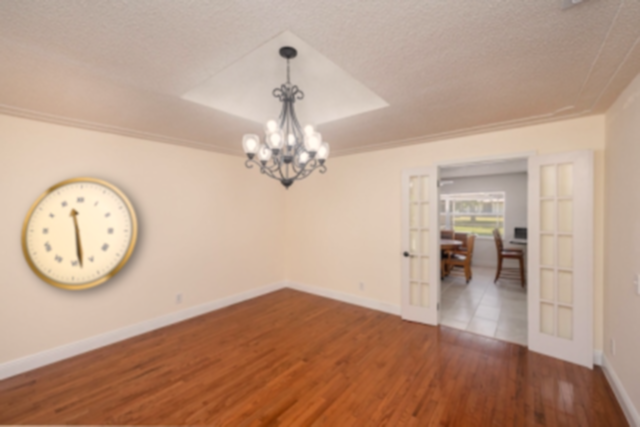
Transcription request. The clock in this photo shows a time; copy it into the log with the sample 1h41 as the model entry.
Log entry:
11h28
